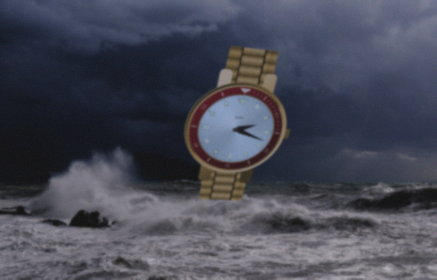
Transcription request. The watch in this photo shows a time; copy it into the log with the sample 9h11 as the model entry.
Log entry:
2h18
